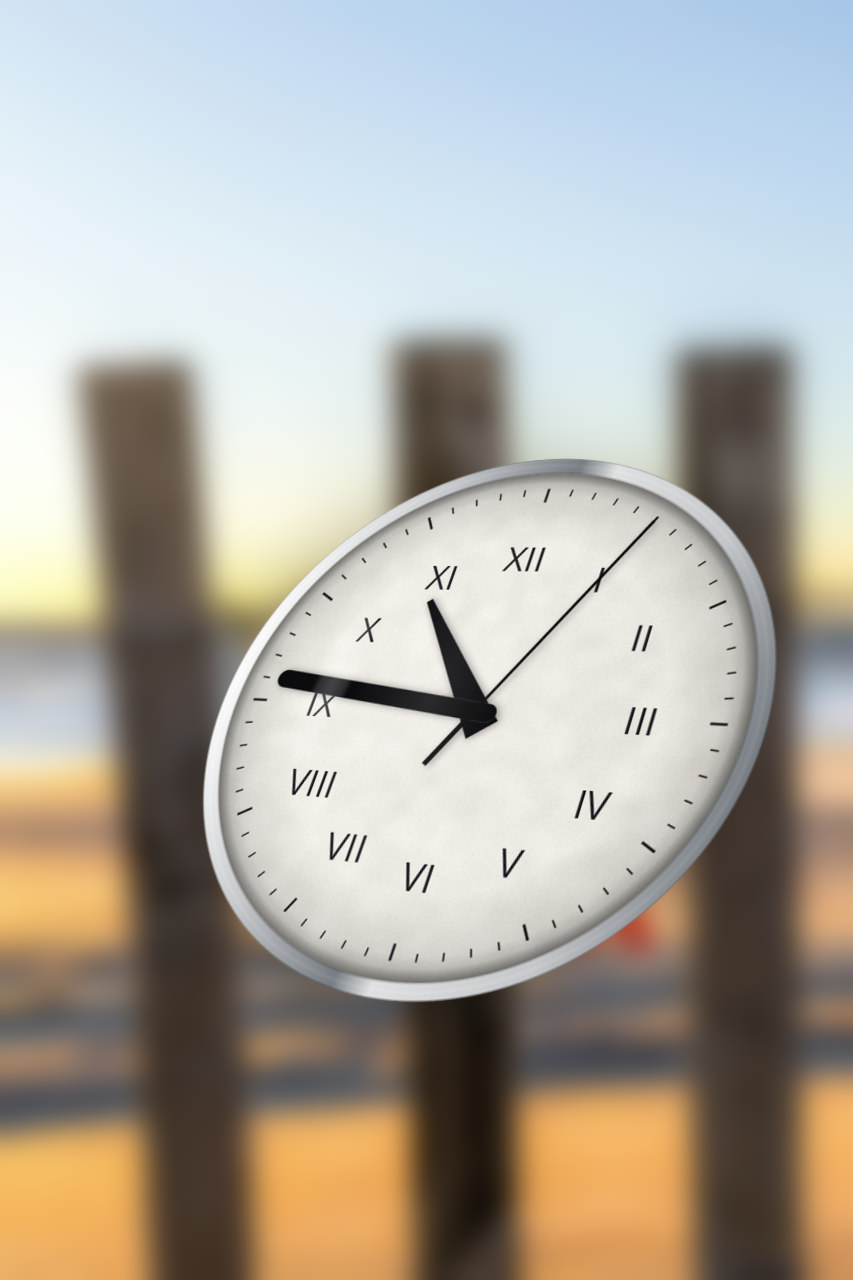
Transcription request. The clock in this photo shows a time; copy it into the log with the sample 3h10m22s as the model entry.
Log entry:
10h46m05s
